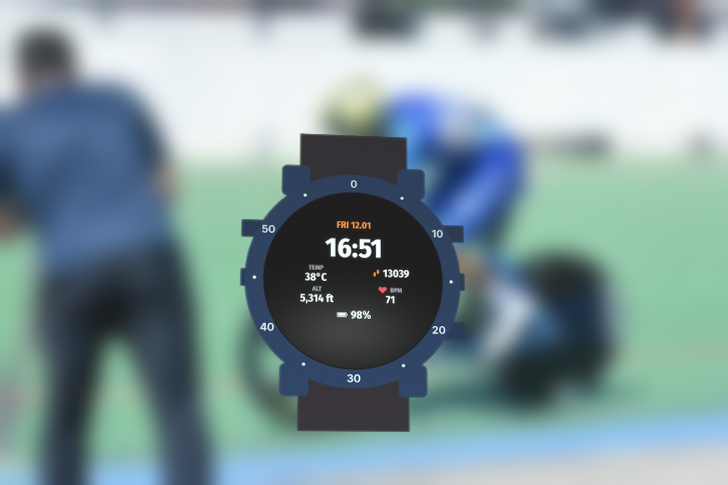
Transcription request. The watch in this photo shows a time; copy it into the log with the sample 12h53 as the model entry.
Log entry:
16h51
